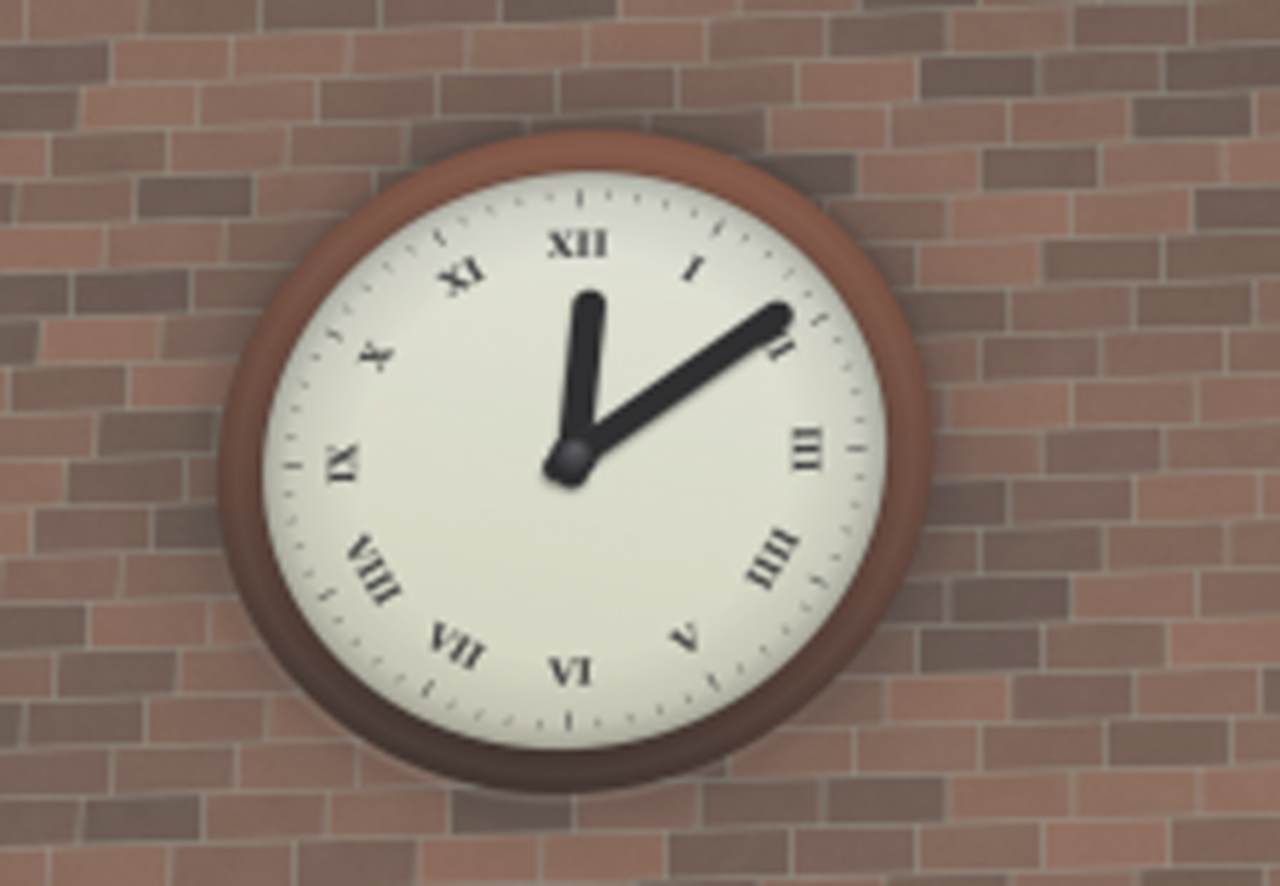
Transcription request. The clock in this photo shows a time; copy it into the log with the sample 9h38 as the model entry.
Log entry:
12h09
